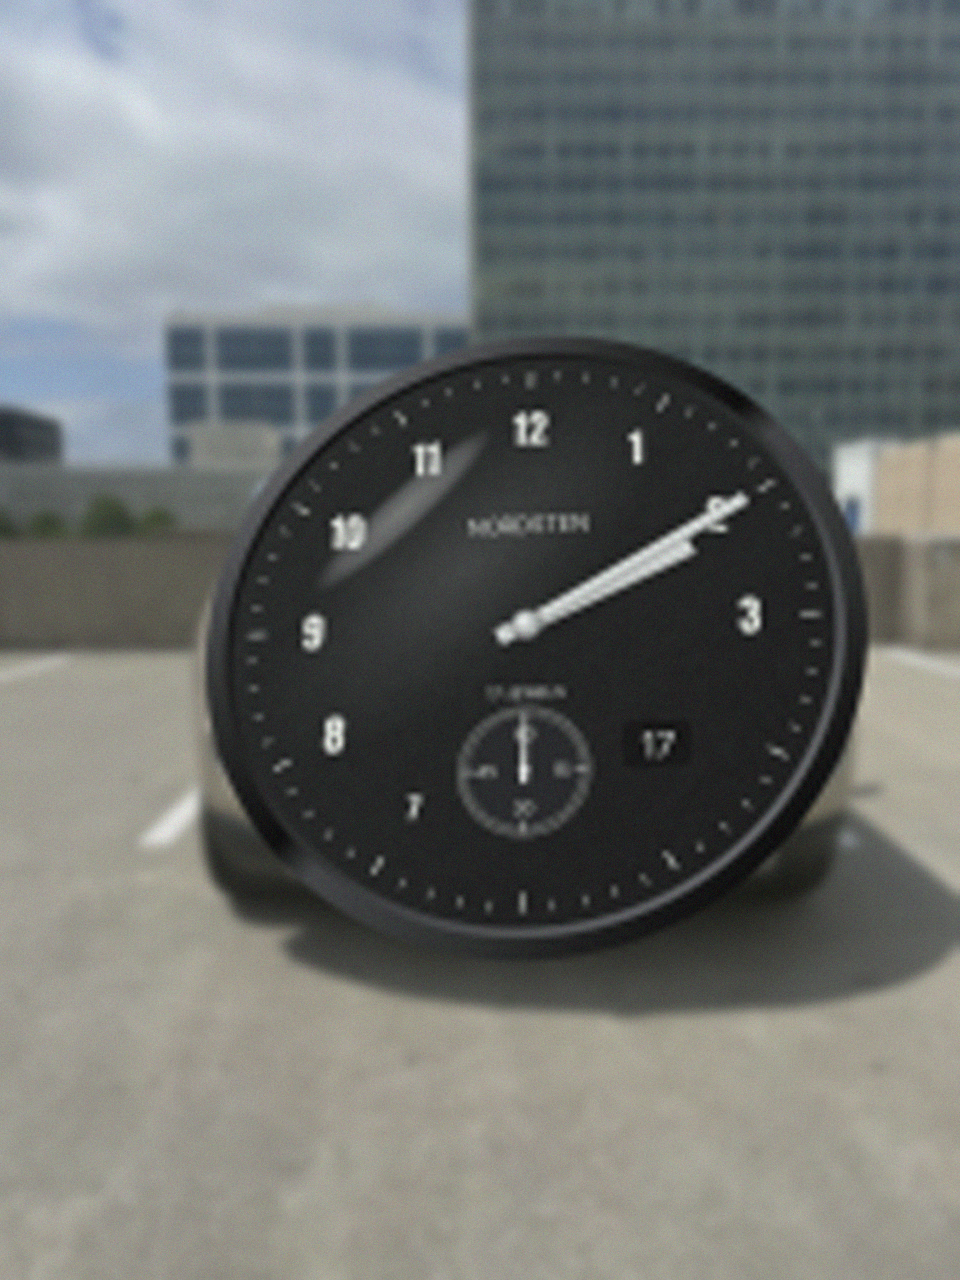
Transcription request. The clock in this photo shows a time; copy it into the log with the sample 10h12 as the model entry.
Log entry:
2h10
